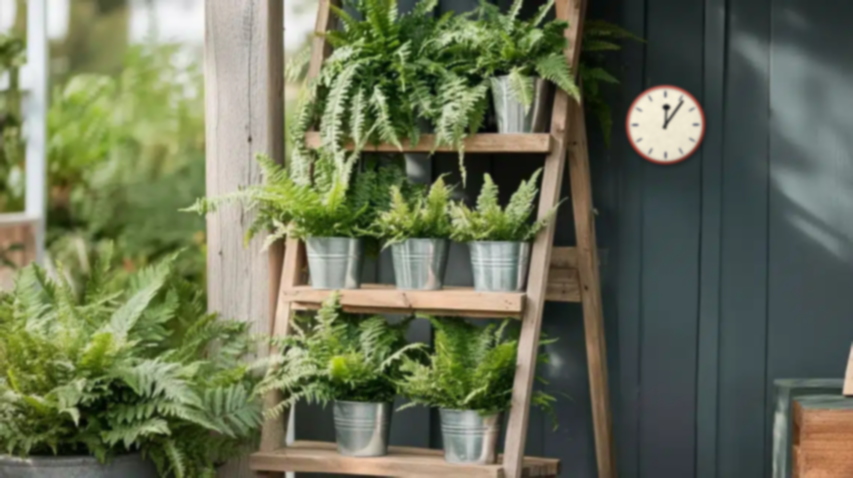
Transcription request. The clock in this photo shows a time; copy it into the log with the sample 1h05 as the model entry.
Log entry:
12h06
